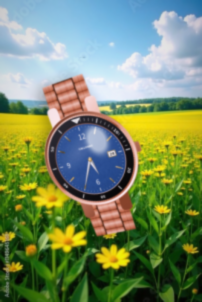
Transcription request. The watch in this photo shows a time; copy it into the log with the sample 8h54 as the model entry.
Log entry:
5h35
